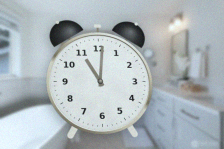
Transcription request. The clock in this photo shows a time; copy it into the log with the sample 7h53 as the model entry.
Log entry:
11h01
